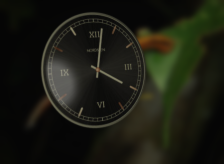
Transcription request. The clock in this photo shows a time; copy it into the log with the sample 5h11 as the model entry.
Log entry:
4h02
